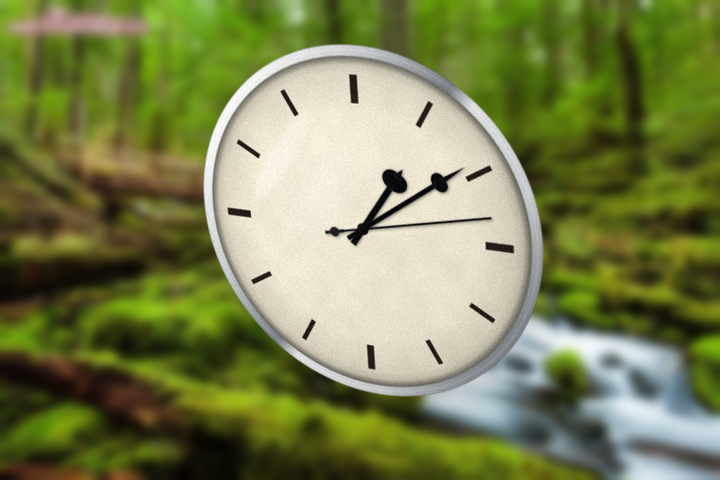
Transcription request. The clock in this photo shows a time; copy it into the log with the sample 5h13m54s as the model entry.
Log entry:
1h09m13s
